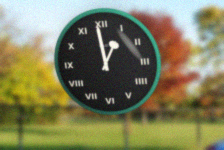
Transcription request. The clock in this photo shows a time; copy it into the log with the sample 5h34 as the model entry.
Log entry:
12h59
